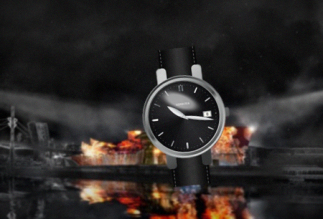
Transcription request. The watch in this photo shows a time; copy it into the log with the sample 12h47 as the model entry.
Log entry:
10h17
